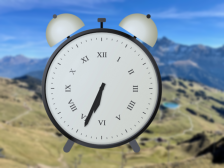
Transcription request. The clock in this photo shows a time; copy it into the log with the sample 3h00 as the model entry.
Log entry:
6h34
